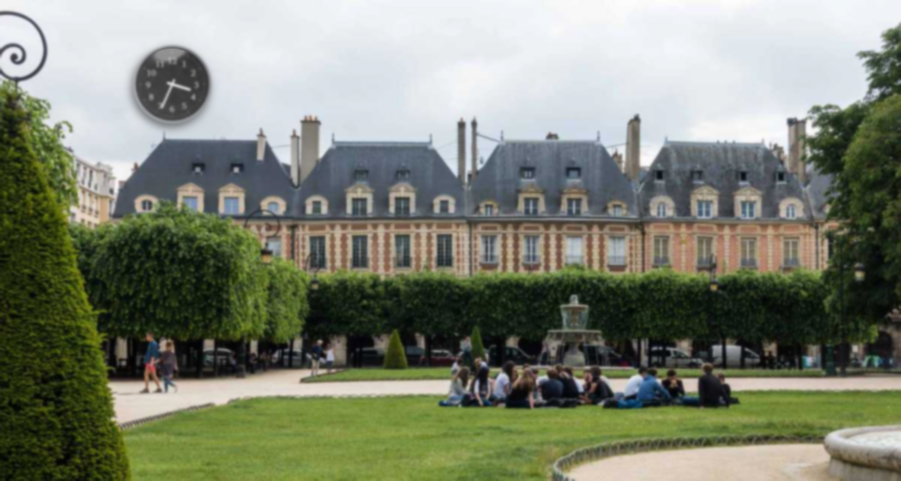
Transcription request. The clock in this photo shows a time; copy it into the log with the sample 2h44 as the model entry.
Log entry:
3h34
